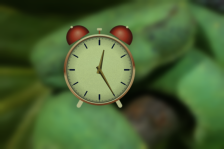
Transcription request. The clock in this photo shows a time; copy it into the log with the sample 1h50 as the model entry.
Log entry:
12h25
